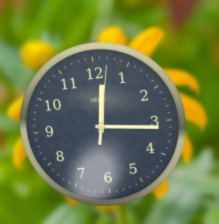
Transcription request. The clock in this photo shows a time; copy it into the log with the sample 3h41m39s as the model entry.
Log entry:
12h16m02s
